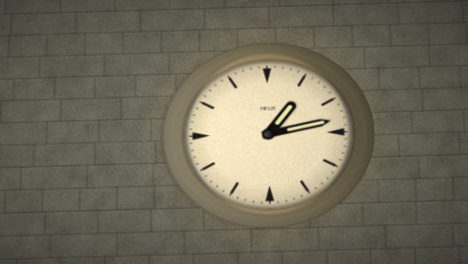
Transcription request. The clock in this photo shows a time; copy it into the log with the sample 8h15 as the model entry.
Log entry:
1h13
